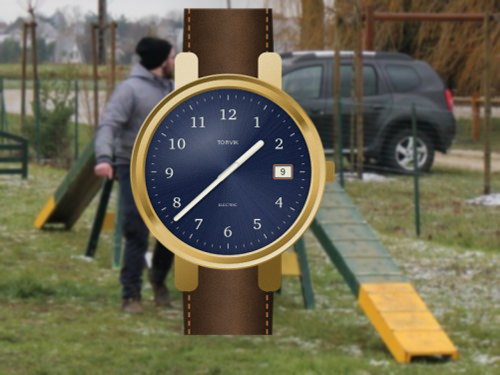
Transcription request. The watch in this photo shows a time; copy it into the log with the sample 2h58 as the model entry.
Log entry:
1h38
